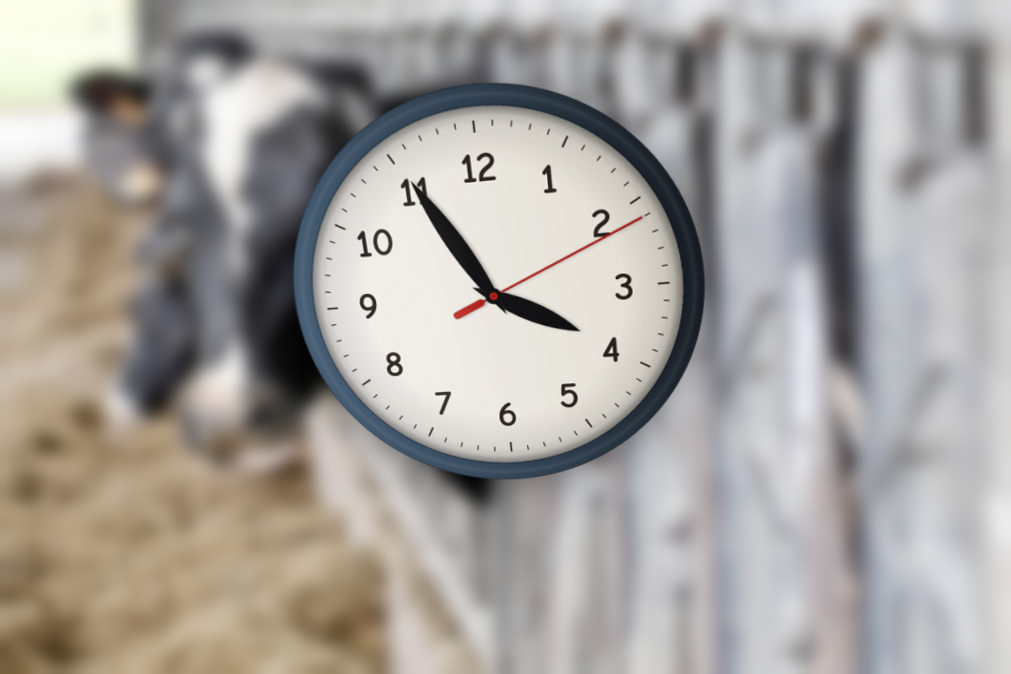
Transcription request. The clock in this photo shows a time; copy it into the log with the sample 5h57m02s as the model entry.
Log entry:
3h55m11s
